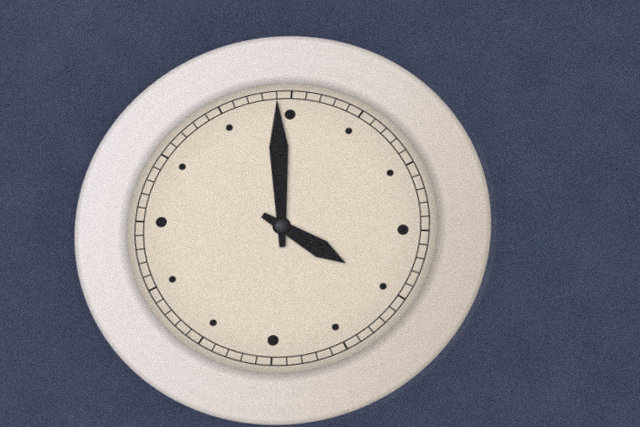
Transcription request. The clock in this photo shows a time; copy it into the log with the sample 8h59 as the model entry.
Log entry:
3h59
